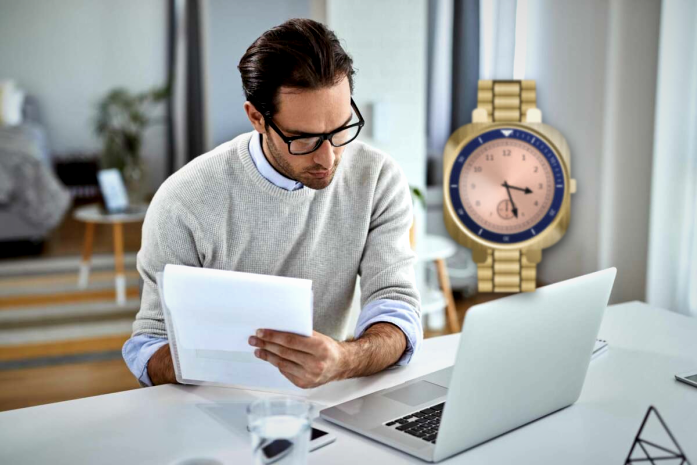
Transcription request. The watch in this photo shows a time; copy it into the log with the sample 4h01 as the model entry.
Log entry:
3h27
